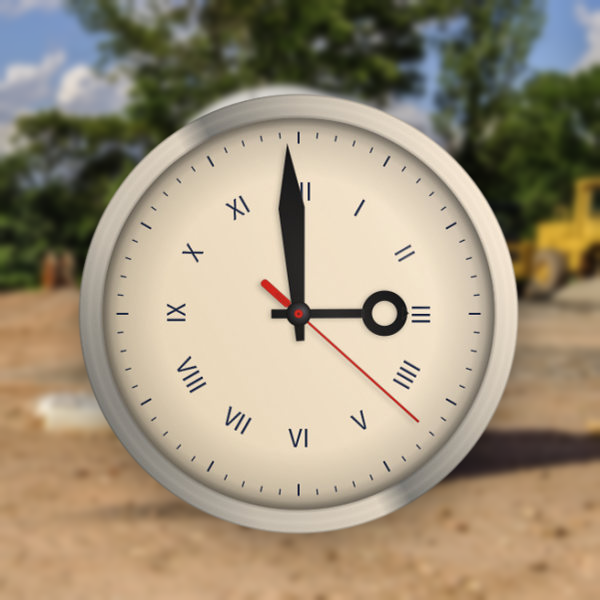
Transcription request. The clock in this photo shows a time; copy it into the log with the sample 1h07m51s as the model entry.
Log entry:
2h59m22s
